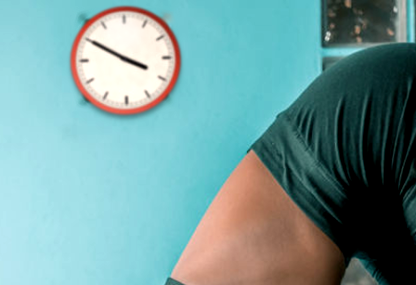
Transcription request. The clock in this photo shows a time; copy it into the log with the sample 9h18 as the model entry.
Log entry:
3h50
